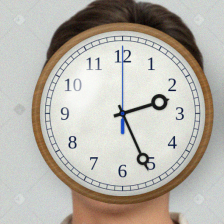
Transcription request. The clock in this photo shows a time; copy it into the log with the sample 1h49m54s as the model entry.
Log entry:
2h26m00s
